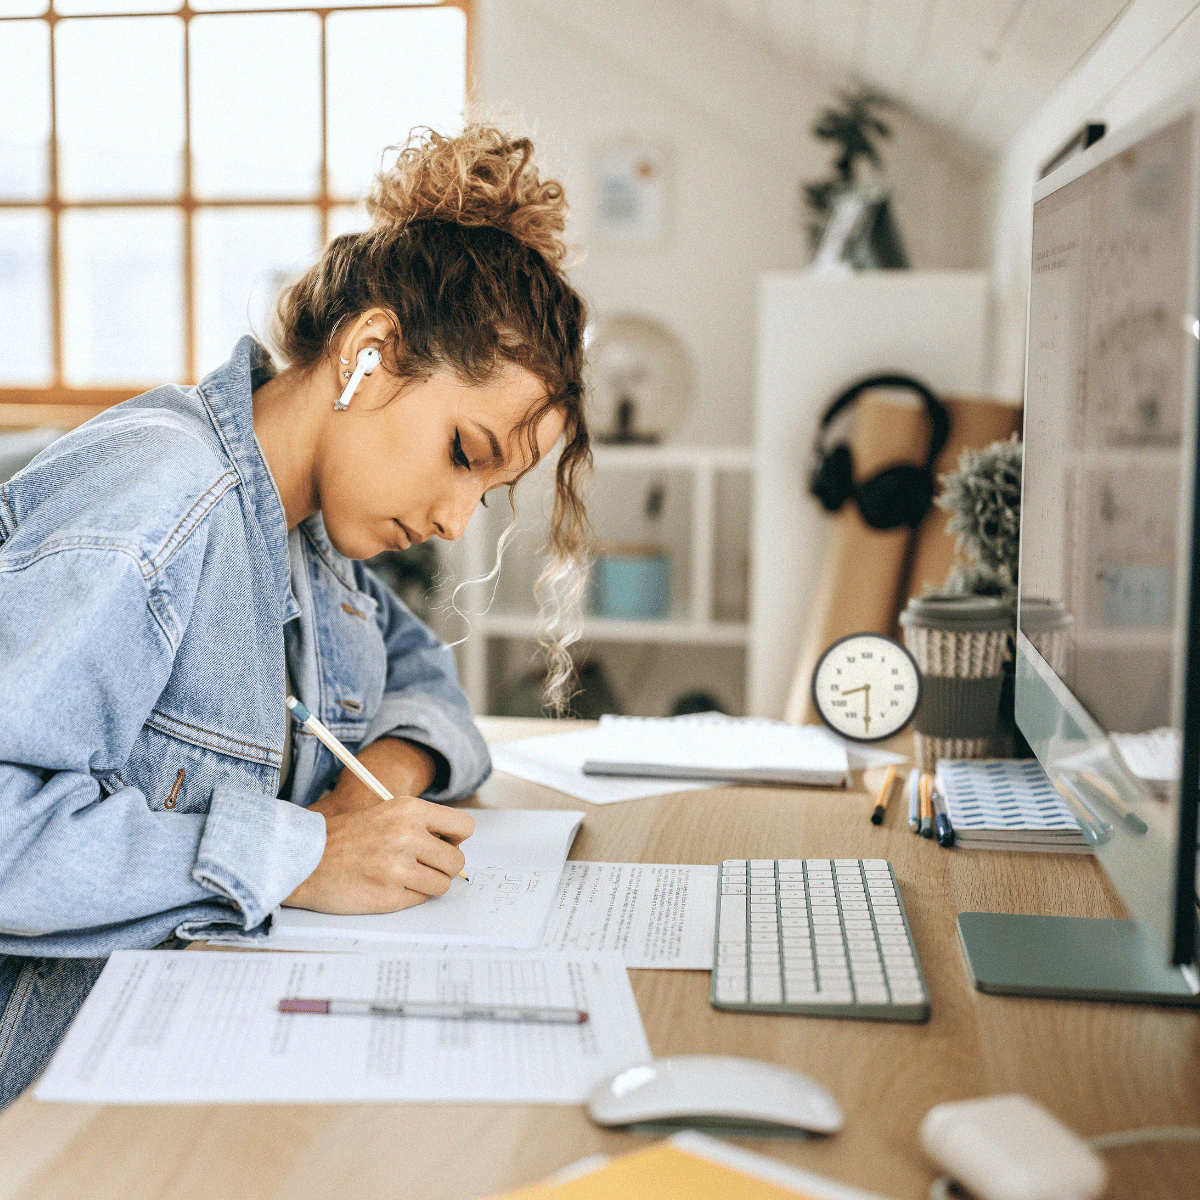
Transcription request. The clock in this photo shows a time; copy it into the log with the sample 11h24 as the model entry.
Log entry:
8h30
